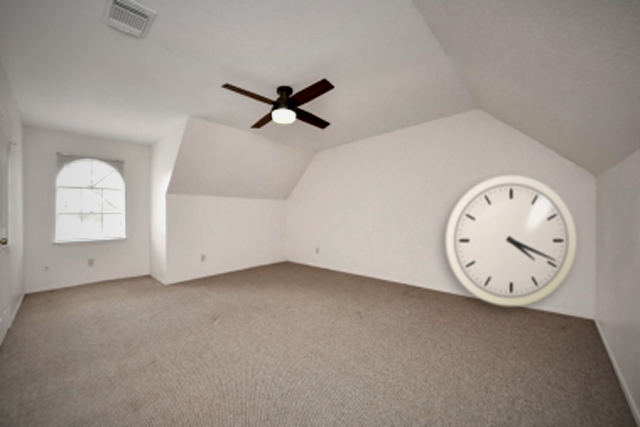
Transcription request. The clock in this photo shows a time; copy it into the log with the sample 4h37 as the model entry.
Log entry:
4h19
